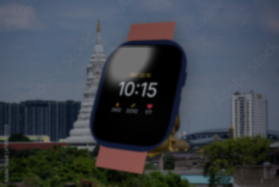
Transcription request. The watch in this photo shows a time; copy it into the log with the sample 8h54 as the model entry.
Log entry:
10h15
